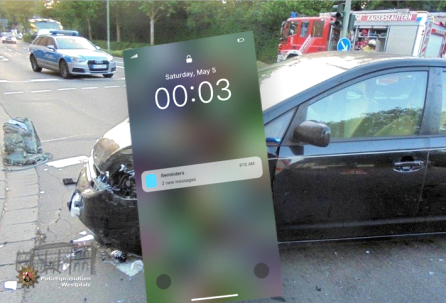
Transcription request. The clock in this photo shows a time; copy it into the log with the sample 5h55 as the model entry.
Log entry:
0h03
